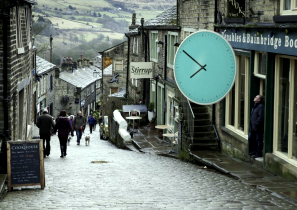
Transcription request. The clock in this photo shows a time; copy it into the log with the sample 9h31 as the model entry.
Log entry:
7h51
